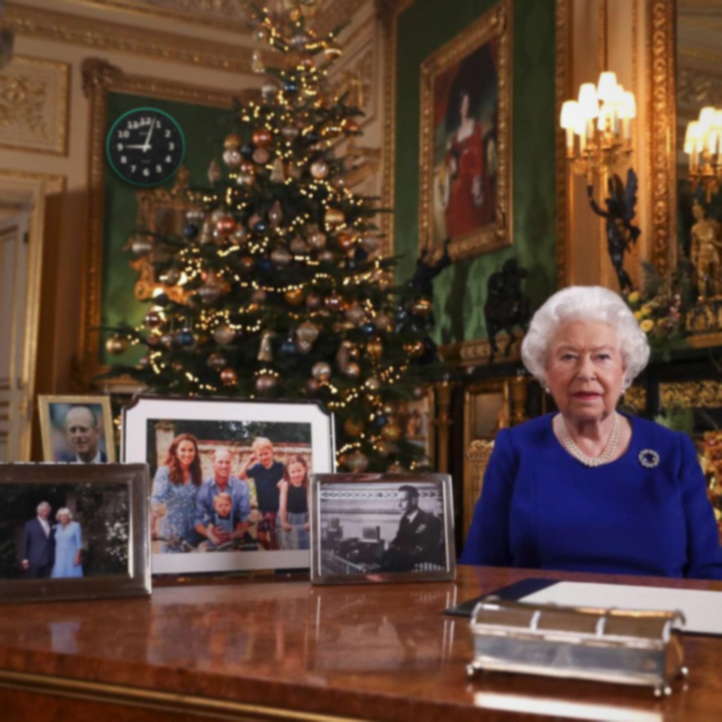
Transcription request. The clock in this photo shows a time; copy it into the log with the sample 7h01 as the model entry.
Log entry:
9h03
